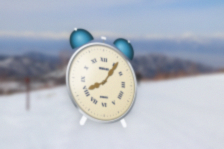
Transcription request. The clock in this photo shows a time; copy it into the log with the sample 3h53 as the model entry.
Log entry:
8h06
